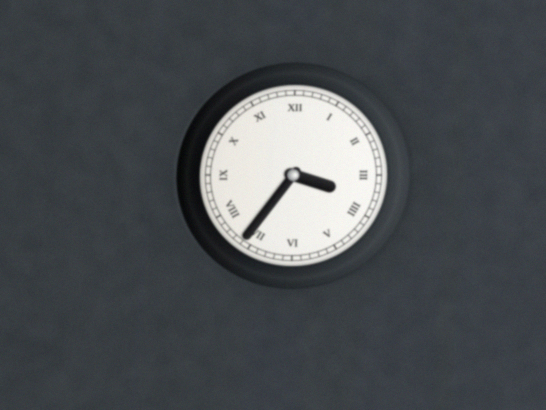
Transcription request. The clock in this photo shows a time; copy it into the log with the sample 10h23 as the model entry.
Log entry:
3h36
